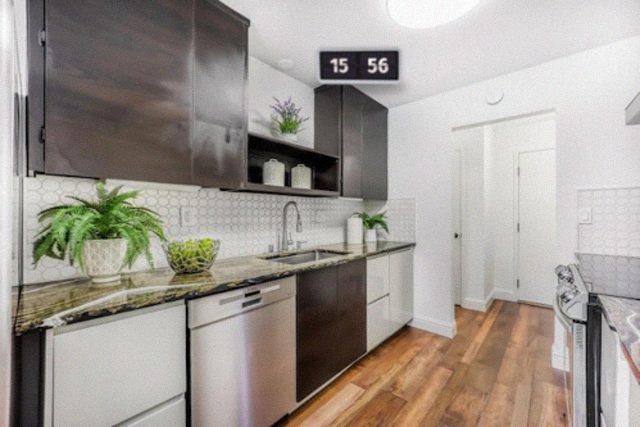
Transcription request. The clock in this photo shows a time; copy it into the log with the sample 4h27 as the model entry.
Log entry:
15h56
